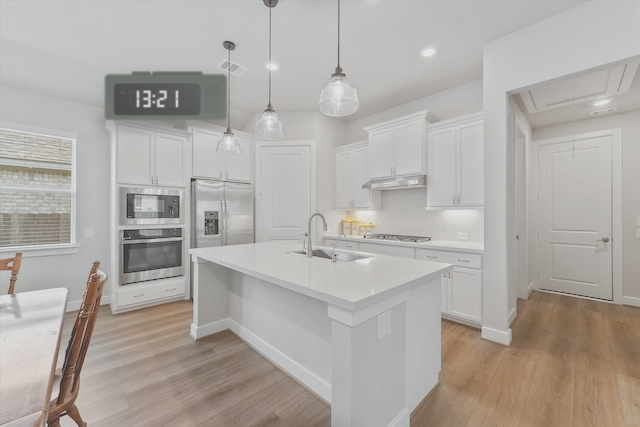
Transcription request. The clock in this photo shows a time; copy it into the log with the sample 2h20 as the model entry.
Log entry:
13h21
